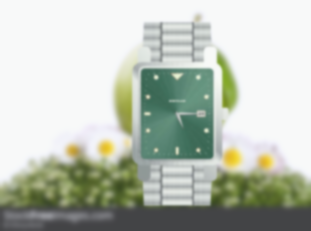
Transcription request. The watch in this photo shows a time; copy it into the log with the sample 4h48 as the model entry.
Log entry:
5h15
